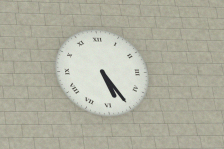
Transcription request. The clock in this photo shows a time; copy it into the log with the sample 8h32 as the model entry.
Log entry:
5h25
